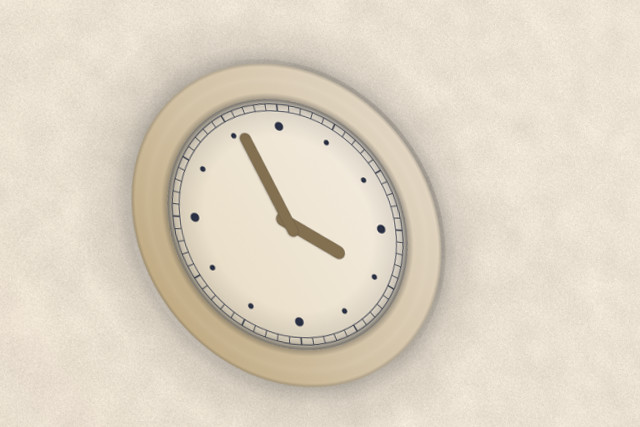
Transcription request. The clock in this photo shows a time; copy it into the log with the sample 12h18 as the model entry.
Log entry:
3h56
